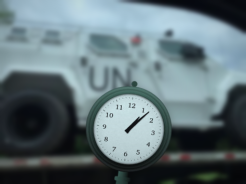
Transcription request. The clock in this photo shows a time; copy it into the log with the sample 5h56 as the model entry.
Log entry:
1h07
